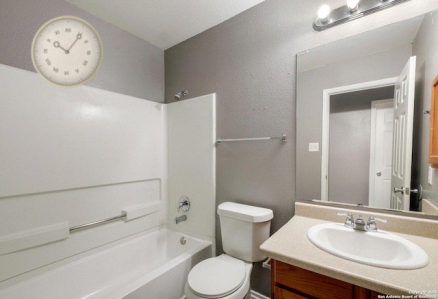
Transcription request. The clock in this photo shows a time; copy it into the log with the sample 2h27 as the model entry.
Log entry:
10h06
